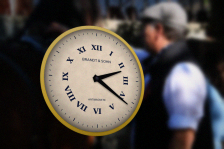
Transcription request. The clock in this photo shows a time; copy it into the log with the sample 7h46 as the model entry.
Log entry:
2h21
